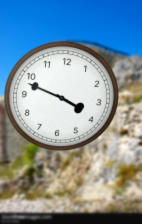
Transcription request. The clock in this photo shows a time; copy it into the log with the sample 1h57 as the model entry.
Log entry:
3h48
